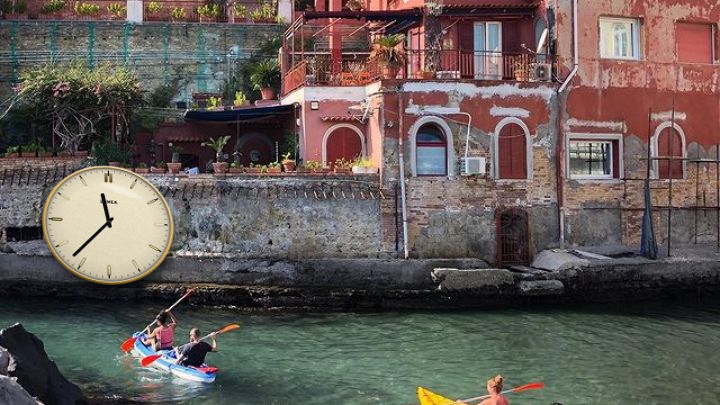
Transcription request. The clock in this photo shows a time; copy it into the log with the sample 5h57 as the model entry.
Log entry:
11h37
